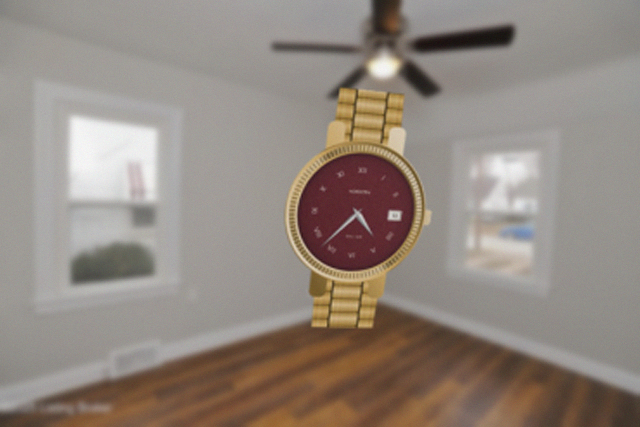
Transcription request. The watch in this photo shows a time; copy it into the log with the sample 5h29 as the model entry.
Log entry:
4h37
